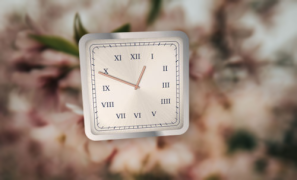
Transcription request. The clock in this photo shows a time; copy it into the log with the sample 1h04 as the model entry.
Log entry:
12h49
